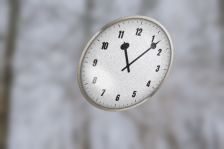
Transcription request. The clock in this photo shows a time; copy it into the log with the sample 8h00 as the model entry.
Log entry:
11h07
